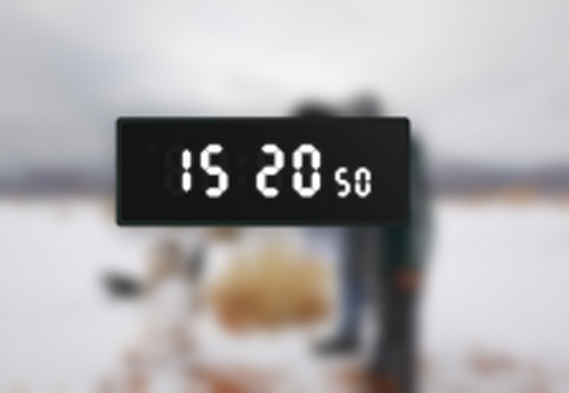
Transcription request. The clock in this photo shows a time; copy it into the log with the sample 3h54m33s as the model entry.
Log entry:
15h20m50s
